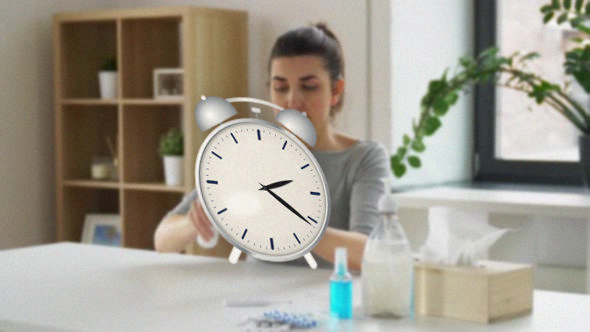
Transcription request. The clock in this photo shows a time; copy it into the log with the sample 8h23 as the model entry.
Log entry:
2h21
